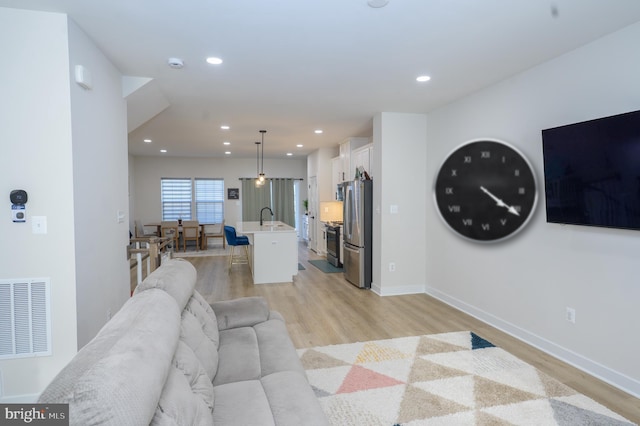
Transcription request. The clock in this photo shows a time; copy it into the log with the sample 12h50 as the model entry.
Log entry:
4h21
